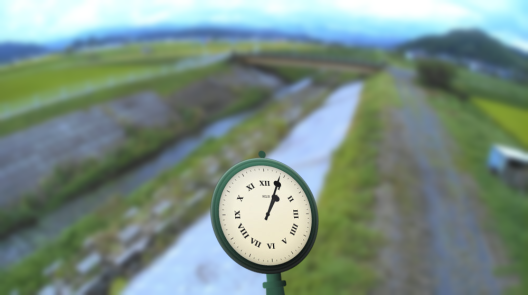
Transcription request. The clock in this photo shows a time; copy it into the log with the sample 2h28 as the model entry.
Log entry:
1h04
